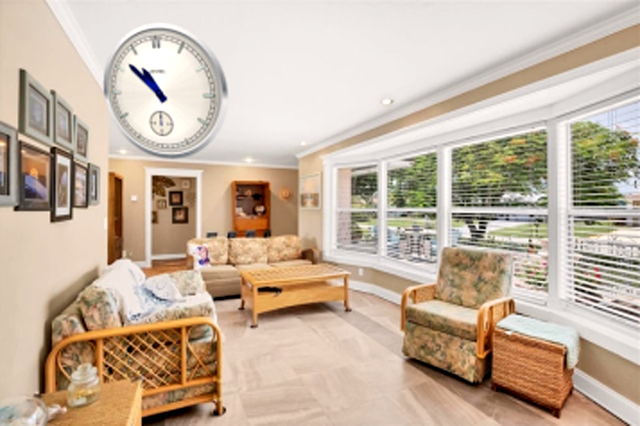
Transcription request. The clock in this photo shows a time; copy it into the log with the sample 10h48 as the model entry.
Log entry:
10h52
